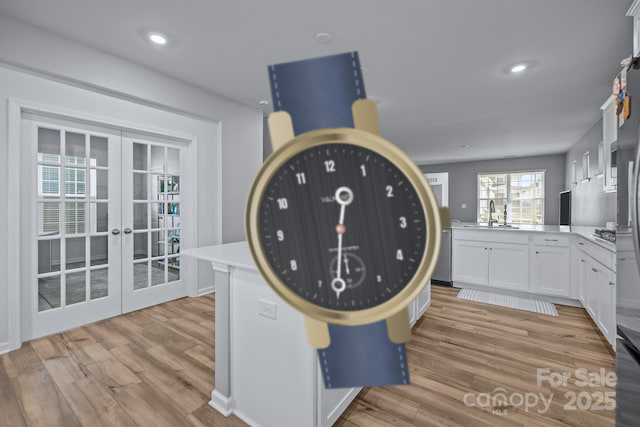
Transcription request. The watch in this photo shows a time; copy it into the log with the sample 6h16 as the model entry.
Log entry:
12h32
